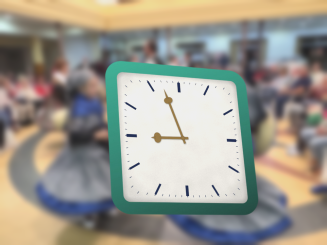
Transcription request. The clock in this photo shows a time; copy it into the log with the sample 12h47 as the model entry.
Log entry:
8h57
